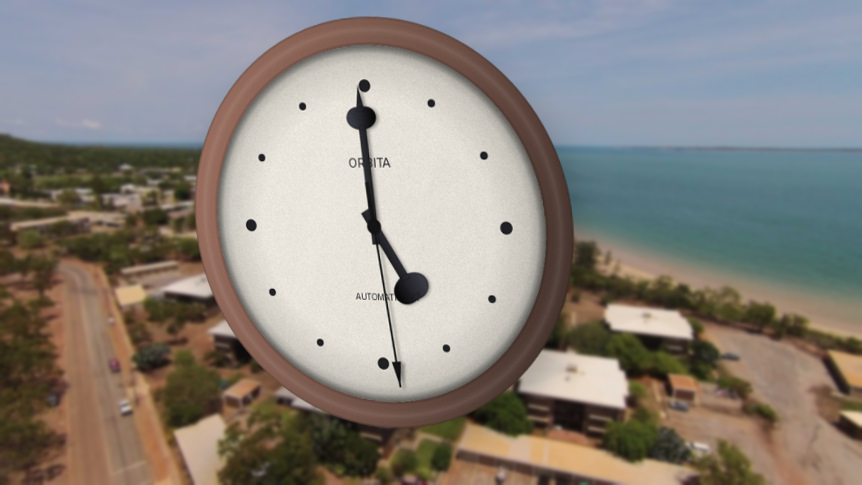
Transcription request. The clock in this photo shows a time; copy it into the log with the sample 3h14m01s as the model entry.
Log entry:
4h59m29s
